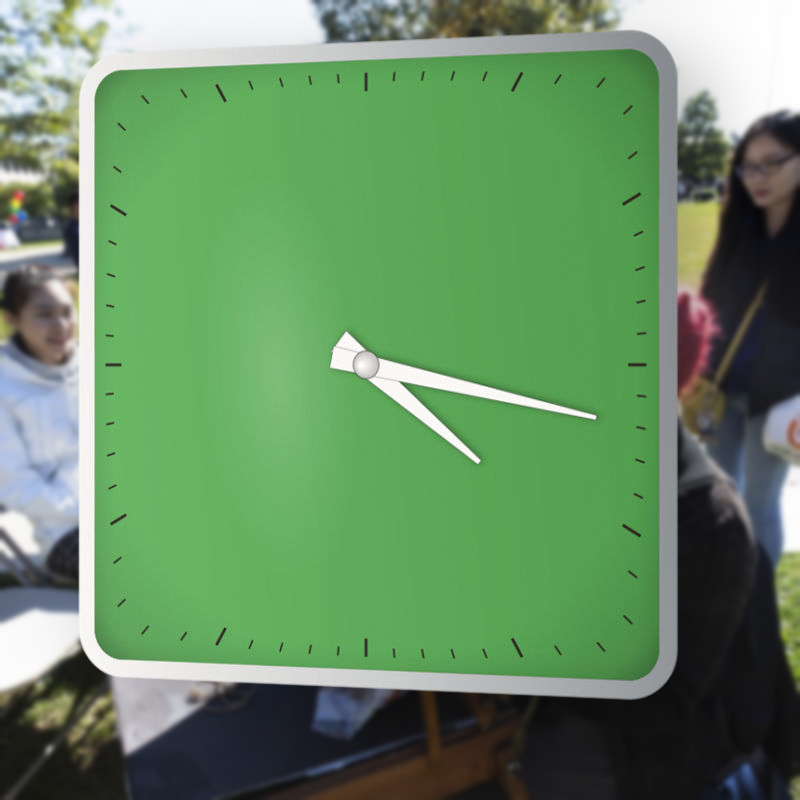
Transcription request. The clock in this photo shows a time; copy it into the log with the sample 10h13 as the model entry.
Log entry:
4h17
